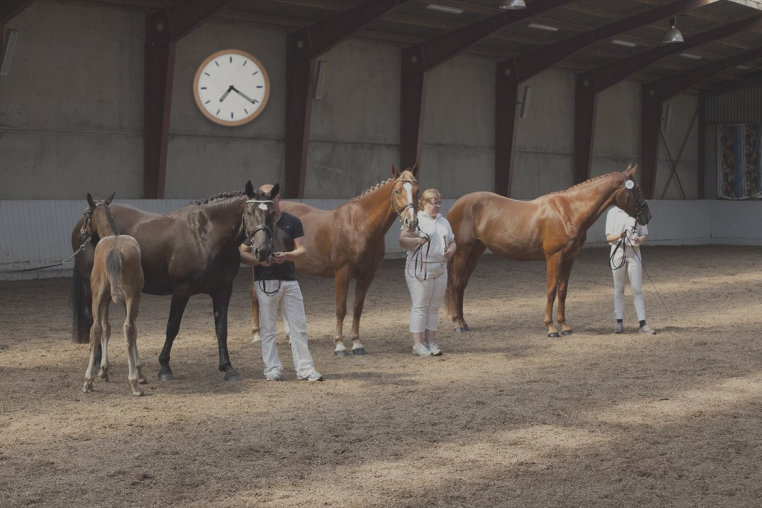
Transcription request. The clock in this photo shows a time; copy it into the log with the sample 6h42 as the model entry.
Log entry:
7h21
